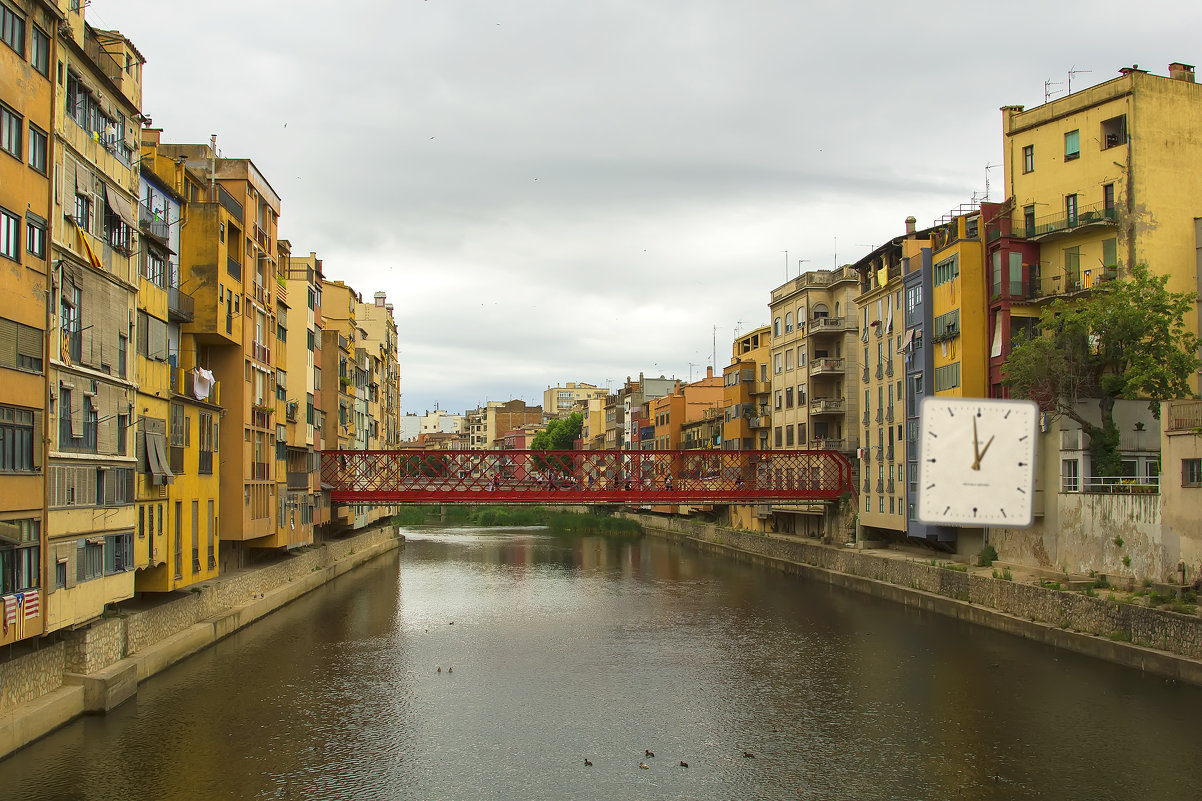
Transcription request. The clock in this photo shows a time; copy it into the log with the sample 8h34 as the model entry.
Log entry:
12h59
